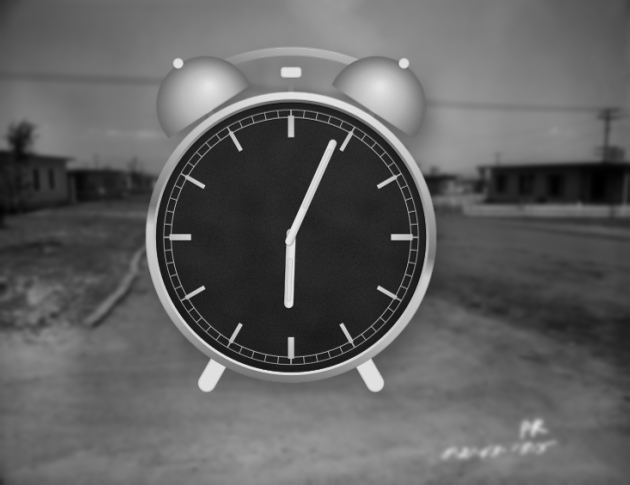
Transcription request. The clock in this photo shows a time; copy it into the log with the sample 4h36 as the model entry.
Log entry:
6h04
